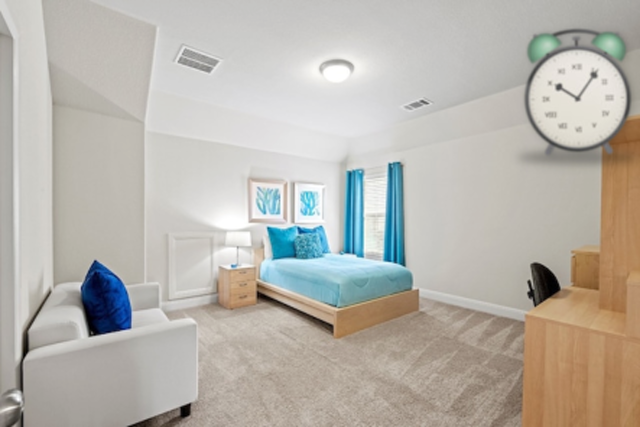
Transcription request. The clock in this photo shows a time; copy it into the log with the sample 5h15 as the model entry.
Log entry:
10h06
